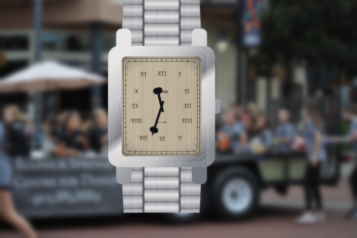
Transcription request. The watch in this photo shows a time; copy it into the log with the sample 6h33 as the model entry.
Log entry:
11h33
